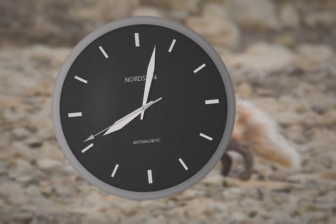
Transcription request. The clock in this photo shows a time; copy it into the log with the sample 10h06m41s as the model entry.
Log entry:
8h02m41s
